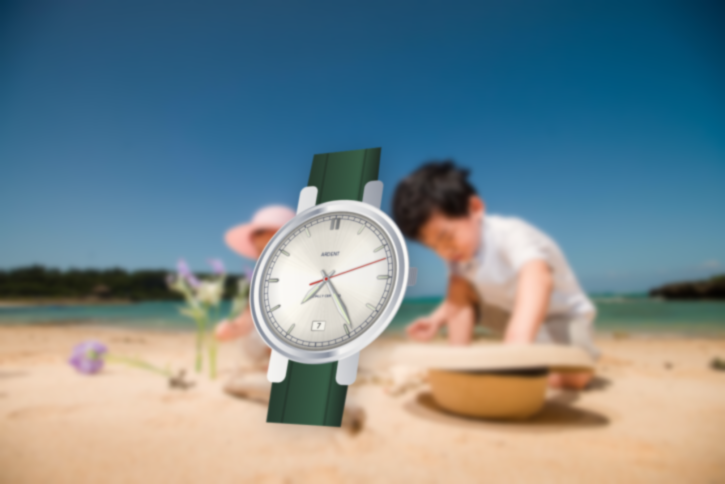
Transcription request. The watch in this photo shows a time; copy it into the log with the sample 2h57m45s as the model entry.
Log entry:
7h24m12s
